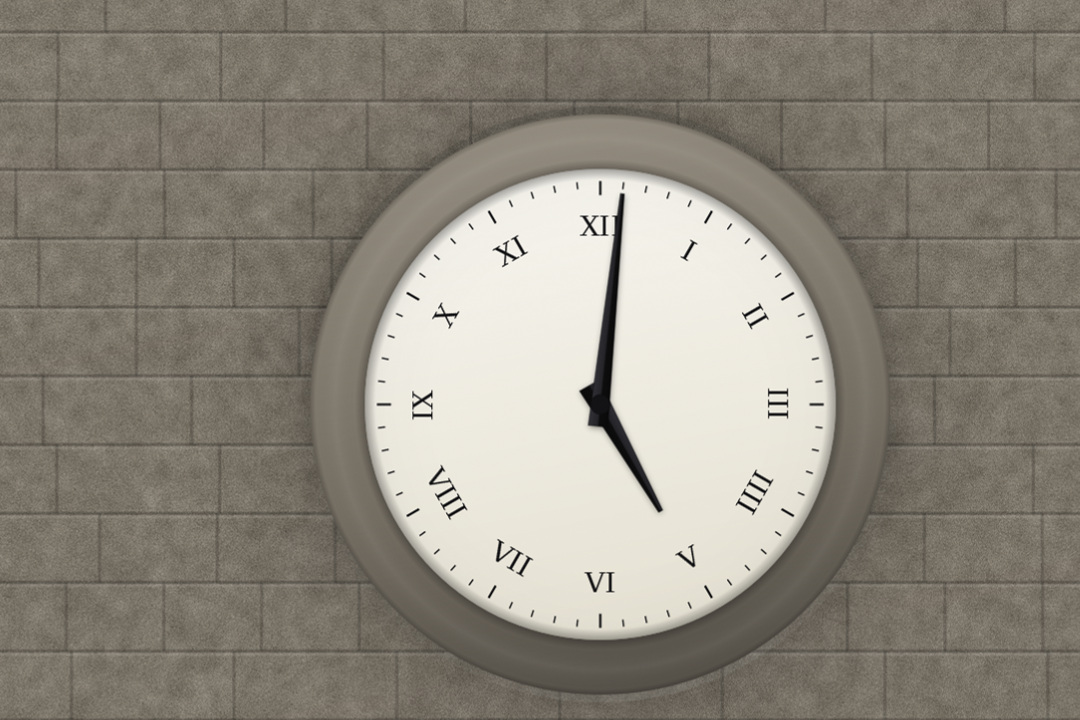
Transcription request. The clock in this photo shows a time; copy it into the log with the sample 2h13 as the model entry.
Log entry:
5h01
